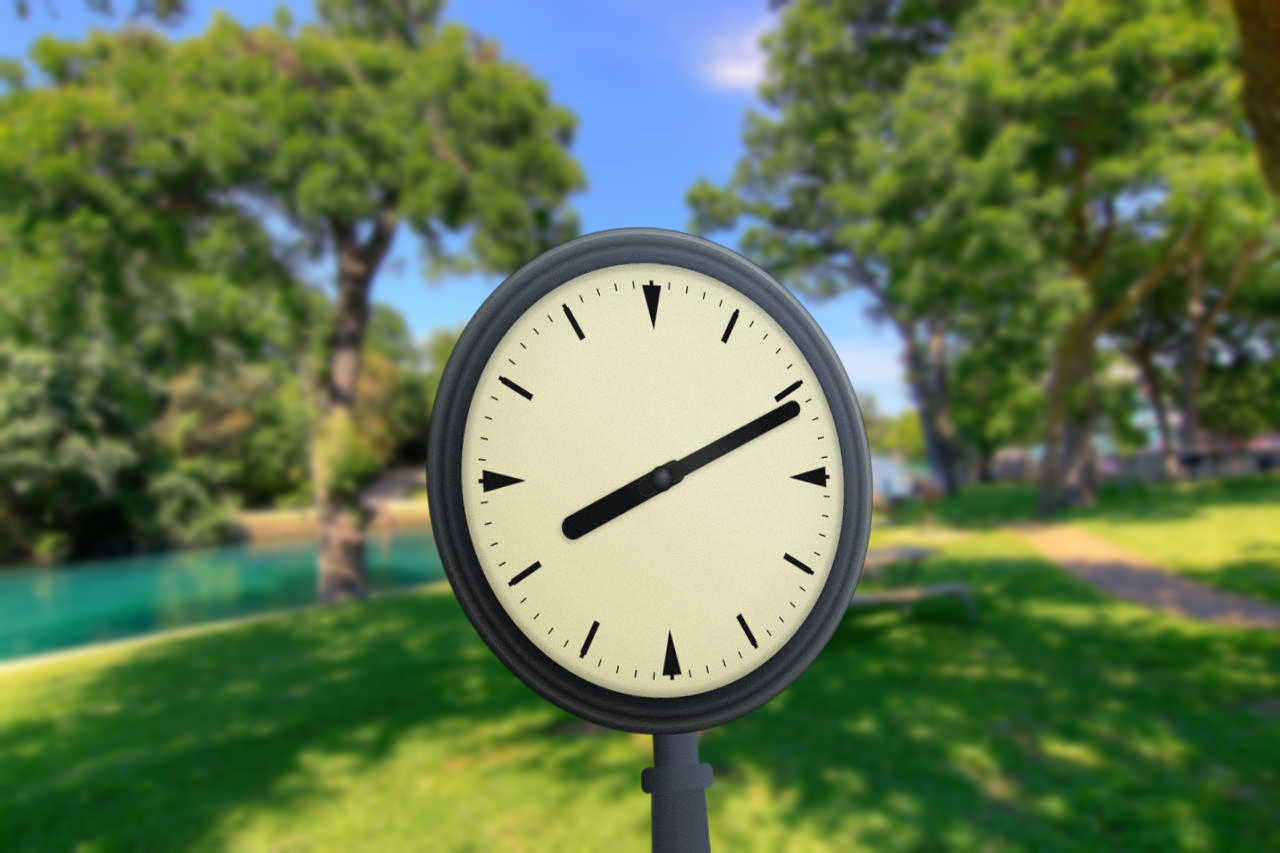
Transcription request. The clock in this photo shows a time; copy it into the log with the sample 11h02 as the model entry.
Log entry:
8h11
